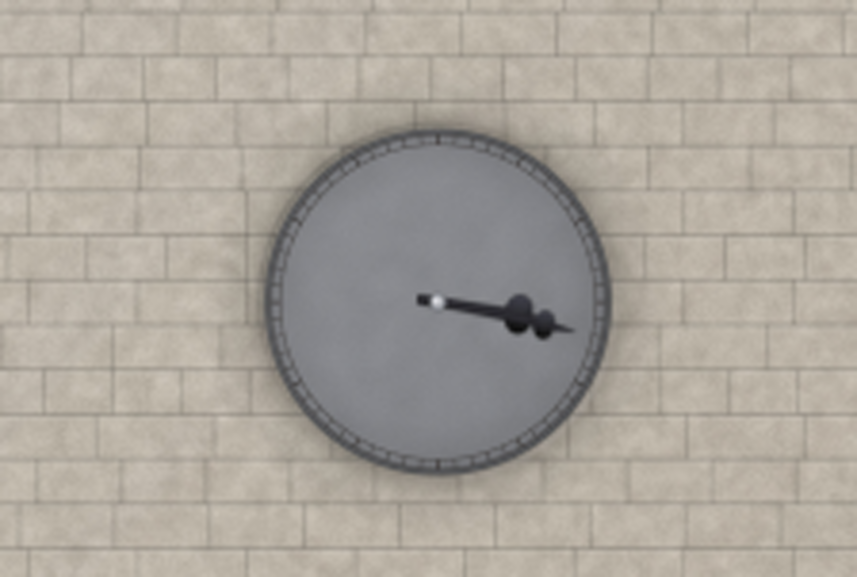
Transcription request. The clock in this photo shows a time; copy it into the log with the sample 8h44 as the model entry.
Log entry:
3h17
